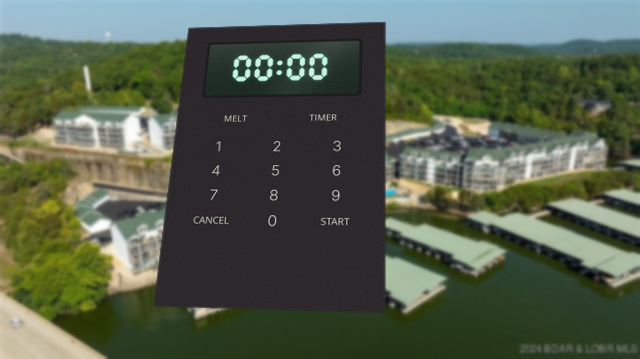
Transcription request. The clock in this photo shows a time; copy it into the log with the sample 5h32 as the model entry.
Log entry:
0h00
